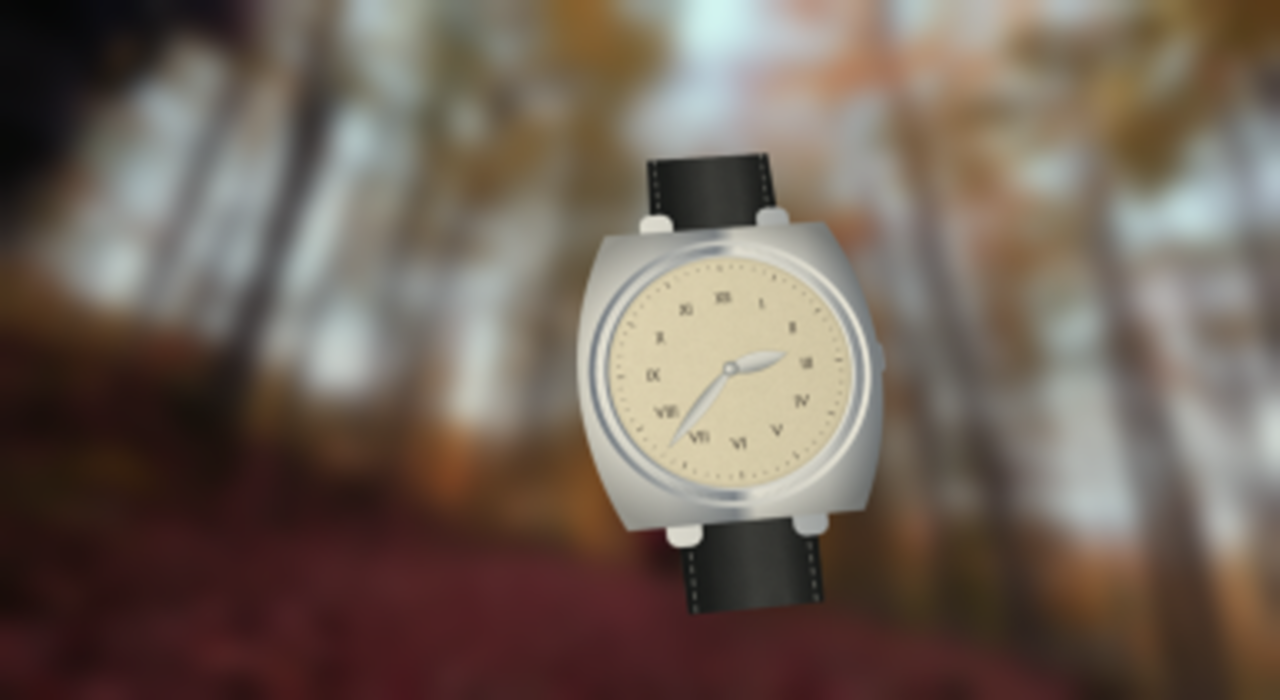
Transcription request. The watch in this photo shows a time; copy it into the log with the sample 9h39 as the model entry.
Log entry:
2h37
